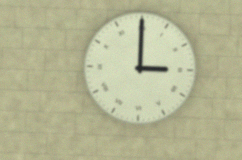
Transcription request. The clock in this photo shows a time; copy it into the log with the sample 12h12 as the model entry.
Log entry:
3h00
